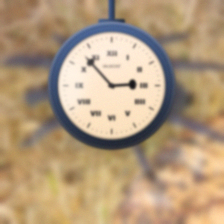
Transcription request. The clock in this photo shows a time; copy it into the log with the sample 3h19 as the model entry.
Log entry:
2h53
